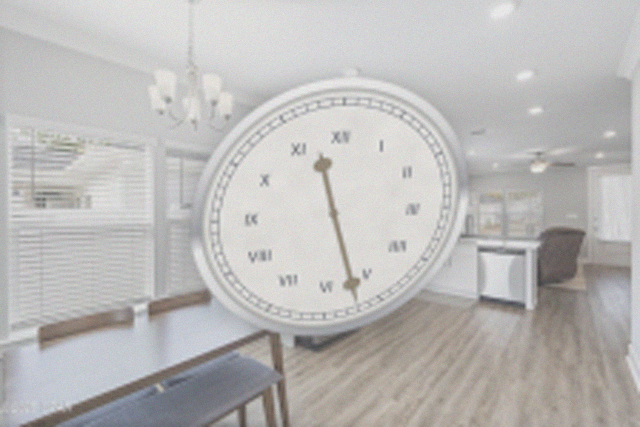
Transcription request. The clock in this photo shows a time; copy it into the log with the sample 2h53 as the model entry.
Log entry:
11h27
